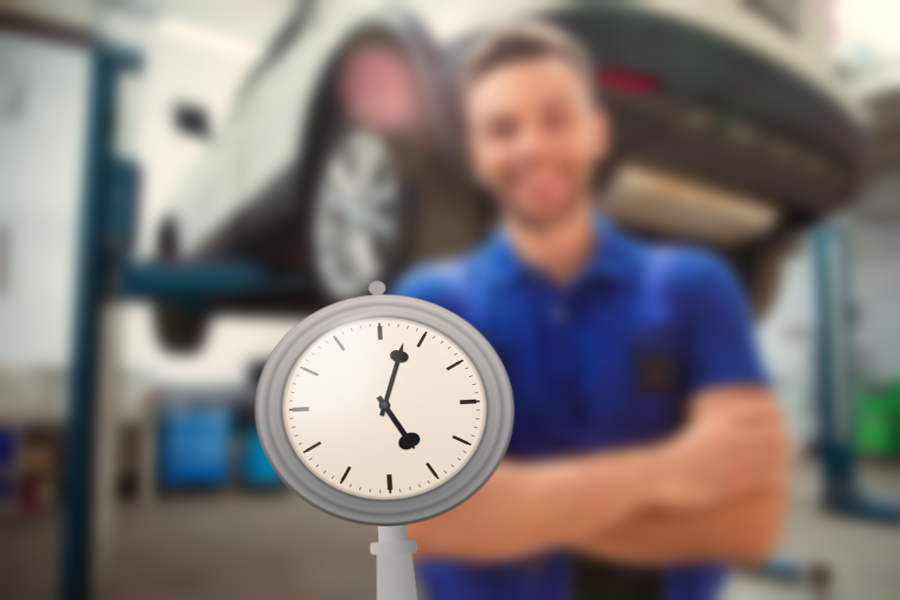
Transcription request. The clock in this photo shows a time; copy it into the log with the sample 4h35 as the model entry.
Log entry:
5h03
